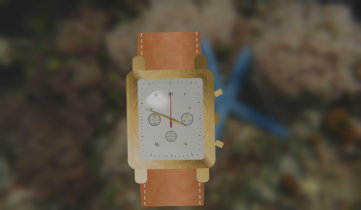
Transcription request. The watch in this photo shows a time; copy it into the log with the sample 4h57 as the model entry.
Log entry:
3h49
